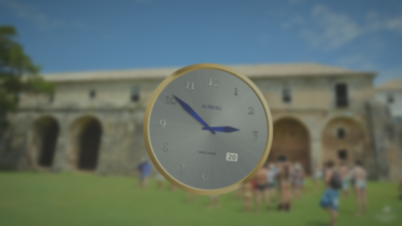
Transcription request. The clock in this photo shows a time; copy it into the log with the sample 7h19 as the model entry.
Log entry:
2h51
